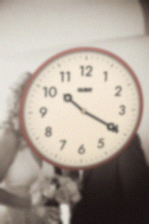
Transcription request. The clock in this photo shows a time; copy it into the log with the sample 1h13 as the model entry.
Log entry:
10h20
